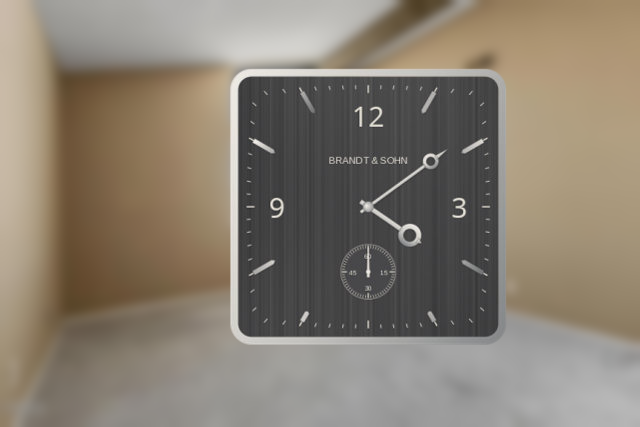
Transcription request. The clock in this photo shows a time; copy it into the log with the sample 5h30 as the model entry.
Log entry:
4h09
